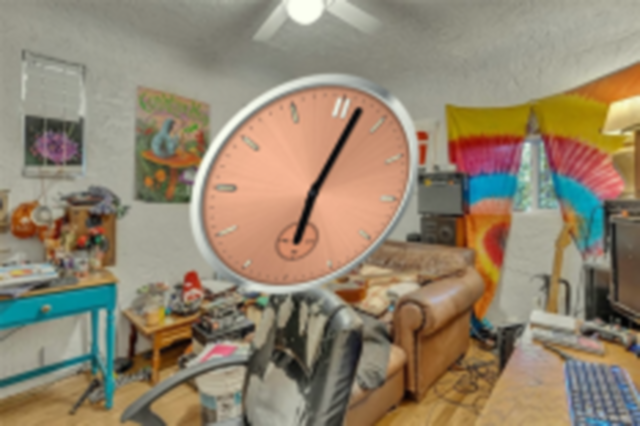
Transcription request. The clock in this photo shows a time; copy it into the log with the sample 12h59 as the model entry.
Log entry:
6h02
